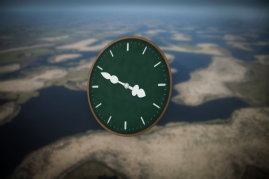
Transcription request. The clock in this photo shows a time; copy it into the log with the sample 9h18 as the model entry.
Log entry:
3h49
